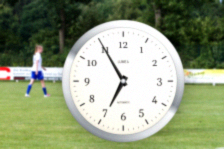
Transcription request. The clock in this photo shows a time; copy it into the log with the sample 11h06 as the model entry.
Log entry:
6h55
